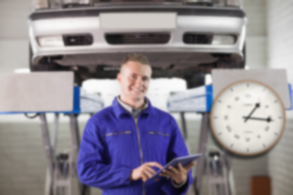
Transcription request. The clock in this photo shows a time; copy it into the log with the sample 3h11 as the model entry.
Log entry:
1h16
